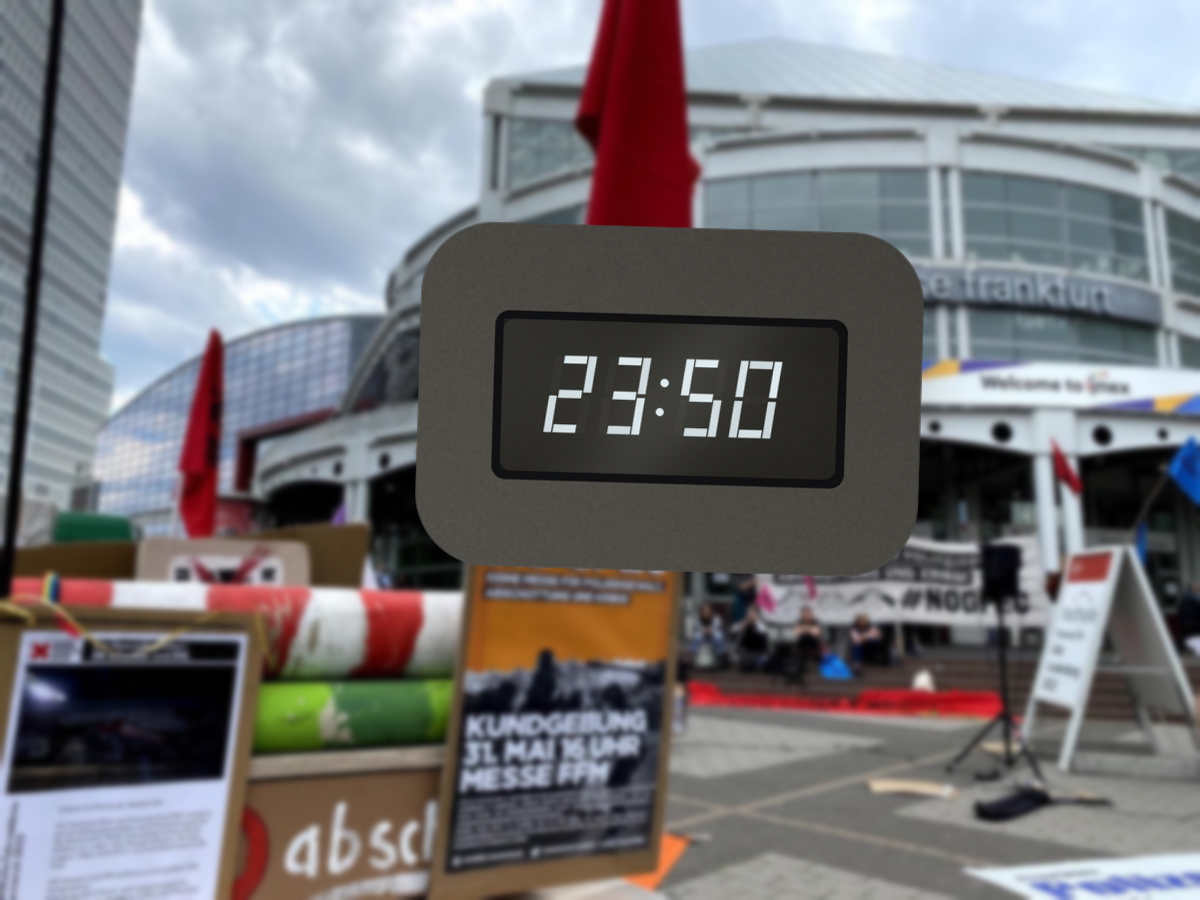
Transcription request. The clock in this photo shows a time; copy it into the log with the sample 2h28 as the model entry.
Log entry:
23h50
